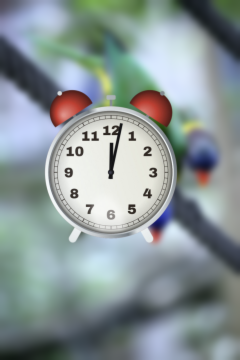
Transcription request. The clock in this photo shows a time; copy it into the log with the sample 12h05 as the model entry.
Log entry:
12h02
